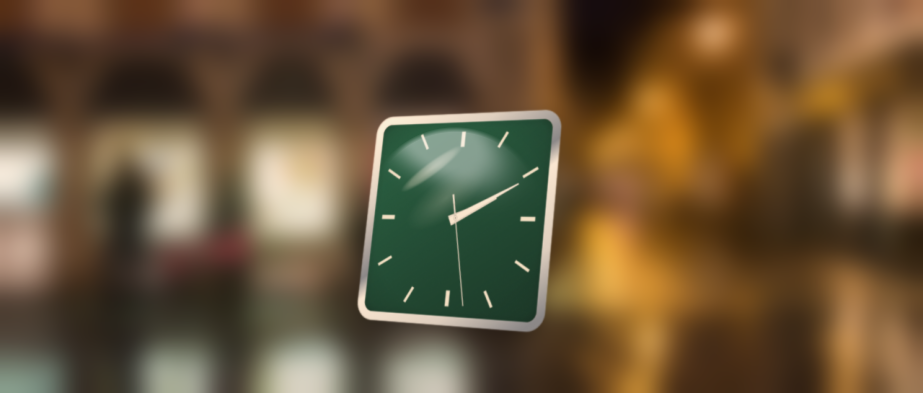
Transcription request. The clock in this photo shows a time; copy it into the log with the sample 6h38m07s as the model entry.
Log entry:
2h10m28s
